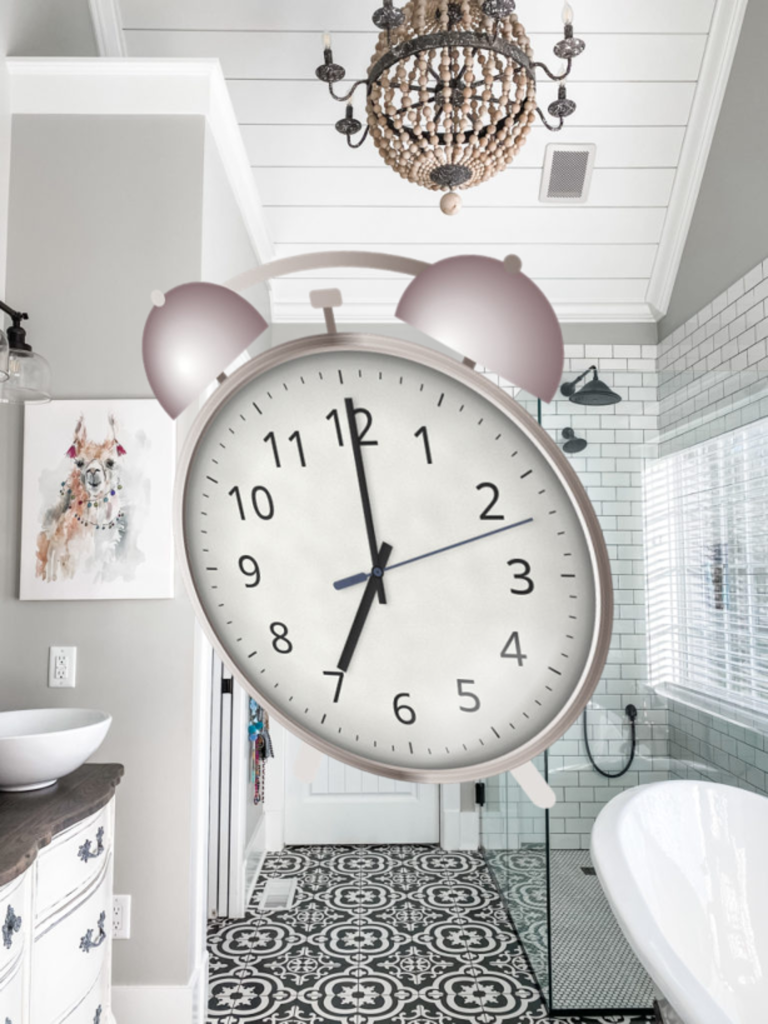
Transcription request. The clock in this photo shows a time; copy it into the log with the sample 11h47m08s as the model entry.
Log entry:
7h00m12s
